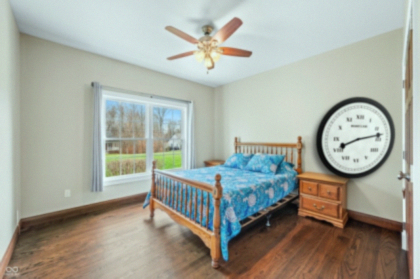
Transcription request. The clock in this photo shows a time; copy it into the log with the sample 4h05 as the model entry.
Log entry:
8h13
